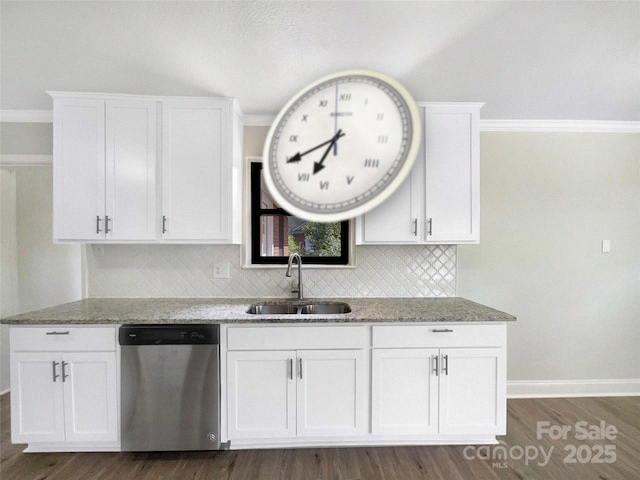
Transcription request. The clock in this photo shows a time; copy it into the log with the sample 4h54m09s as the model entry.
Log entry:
6h39m58s
